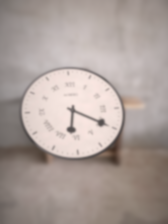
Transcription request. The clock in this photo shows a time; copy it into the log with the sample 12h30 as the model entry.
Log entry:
6h20
